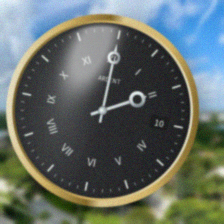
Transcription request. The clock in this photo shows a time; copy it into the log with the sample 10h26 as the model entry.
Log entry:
2h00
